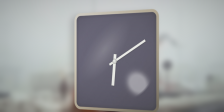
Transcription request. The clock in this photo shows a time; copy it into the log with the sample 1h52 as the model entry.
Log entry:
6h10
